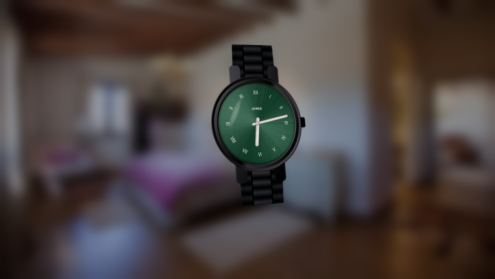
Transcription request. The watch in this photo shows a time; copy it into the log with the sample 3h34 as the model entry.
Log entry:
6h13
